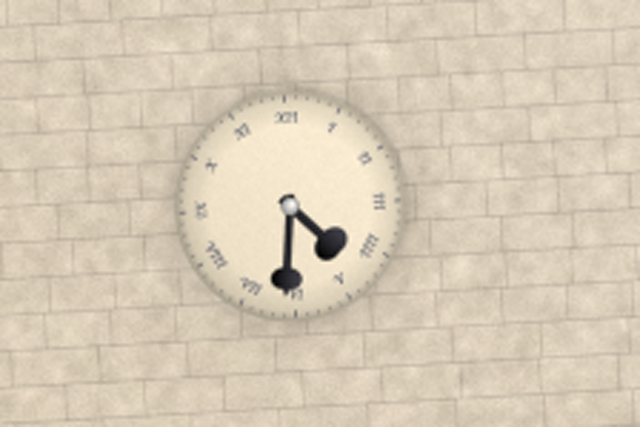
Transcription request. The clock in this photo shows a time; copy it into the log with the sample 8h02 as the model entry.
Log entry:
4h31
